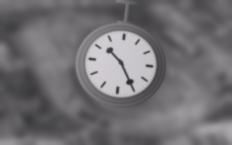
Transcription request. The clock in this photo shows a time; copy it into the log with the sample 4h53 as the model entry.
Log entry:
10h25
